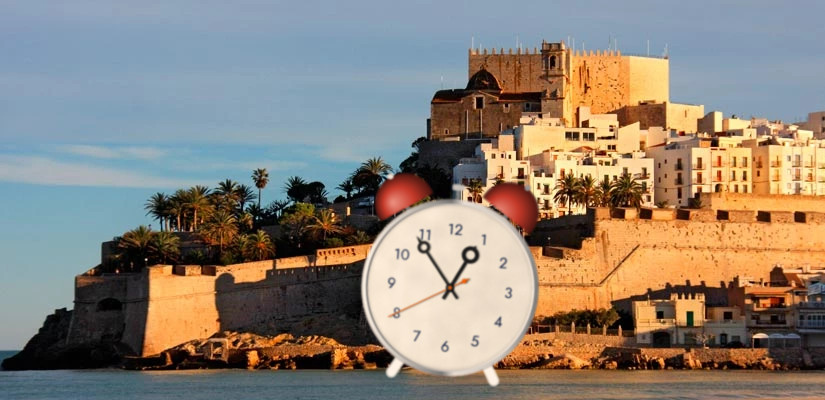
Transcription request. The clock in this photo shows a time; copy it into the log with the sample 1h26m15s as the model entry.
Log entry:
12h53m40s
